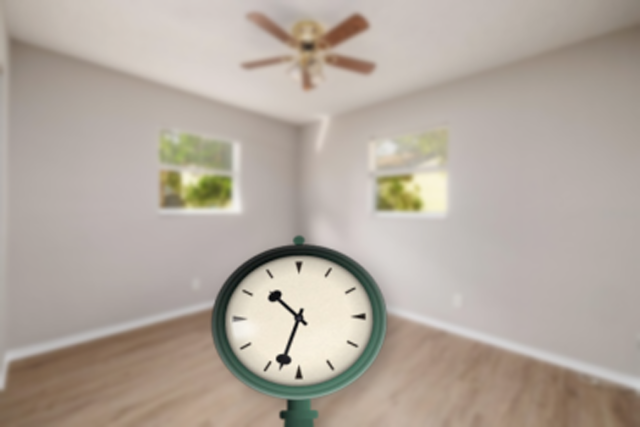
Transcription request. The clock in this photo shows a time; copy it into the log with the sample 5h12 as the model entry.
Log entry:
10h33
